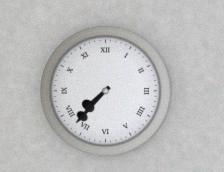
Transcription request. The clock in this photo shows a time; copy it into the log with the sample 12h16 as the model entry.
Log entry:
7h37
